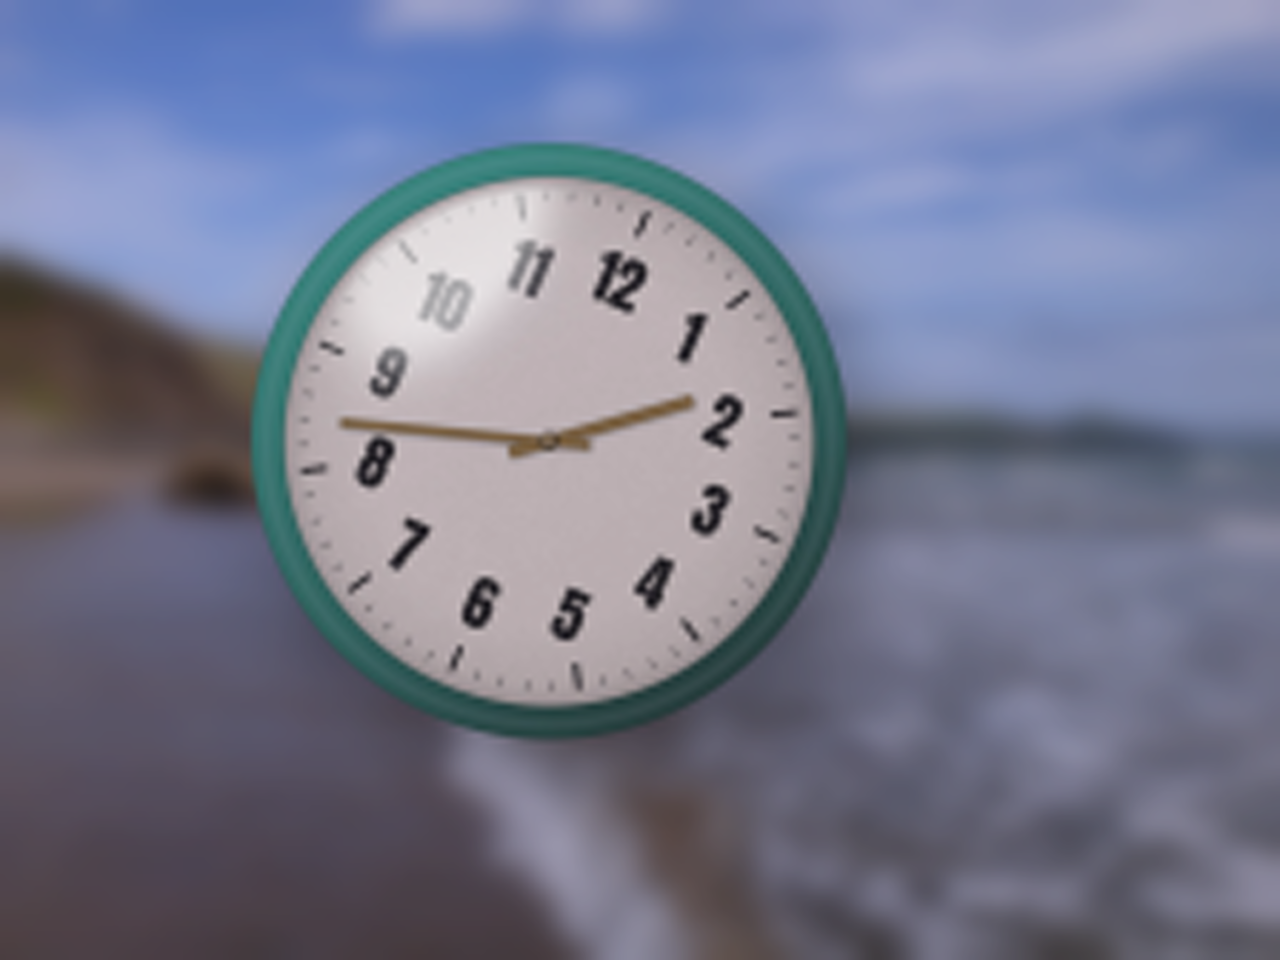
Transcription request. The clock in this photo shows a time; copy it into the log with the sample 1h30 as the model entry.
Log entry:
1h42
